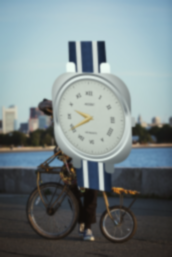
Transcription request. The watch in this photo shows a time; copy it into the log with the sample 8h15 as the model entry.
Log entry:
9h40
